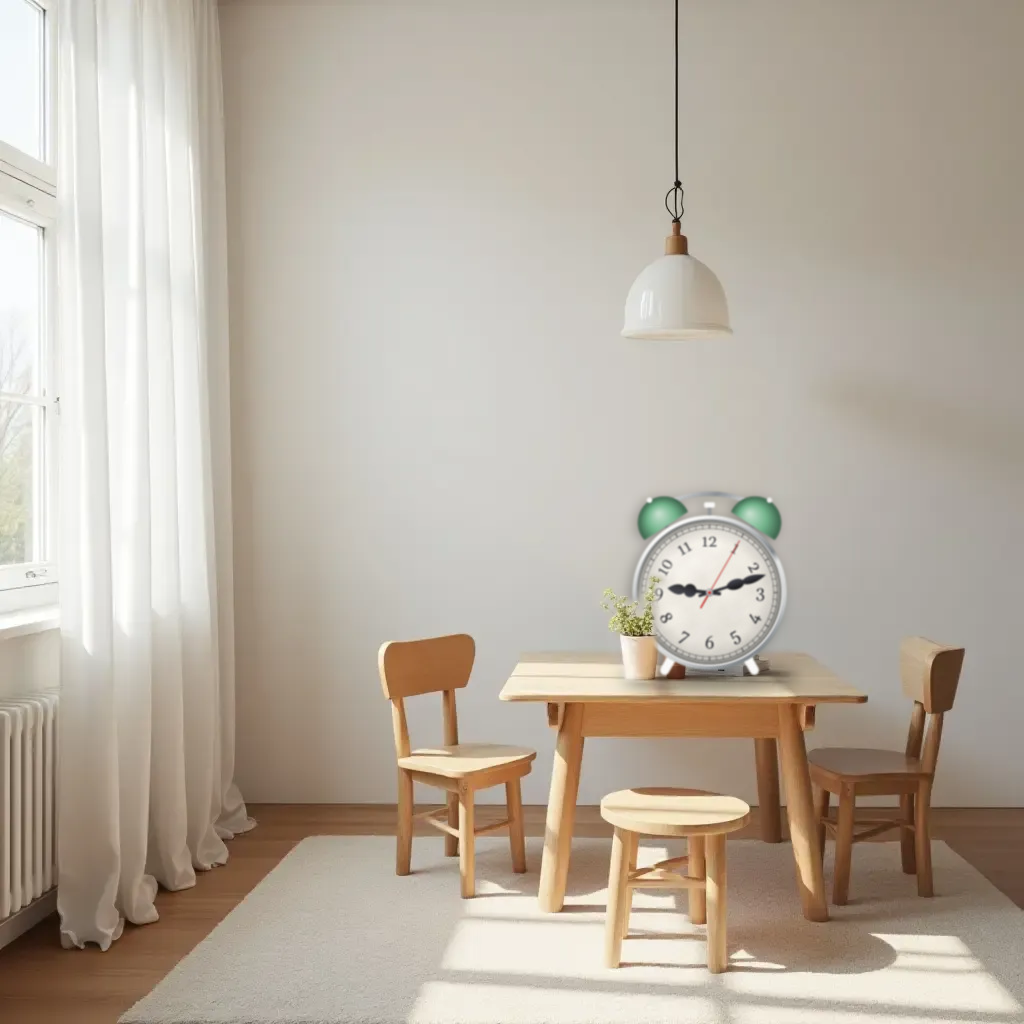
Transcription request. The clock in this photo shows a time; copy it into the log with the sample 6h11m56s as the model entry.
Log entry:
9h12m05s
